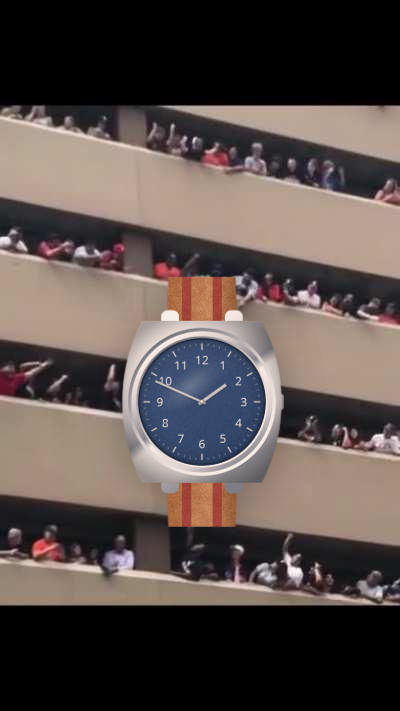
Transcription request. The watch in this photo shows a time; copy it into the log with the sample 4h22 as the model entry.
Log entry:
1h49
